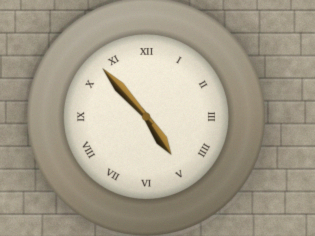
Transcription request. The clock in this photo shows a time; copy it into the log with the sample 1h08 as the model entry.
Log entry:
4h53
